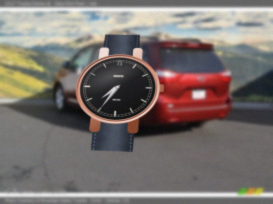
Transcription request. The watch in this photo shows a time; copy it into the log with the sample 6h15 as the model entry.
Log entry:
7h35
